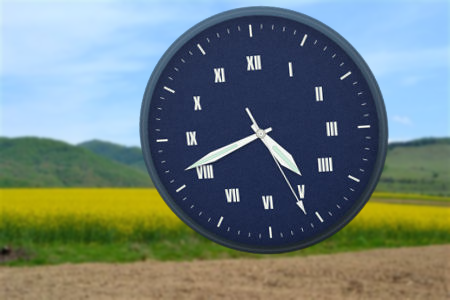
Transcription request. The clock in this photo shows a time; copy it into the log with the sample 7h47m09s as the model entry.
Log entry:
4h41m26s
